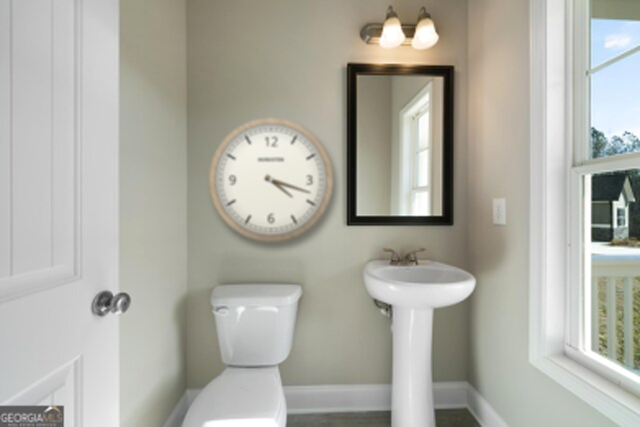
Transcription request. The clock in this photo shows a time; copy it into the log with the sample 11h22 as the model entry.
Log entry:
4h18
